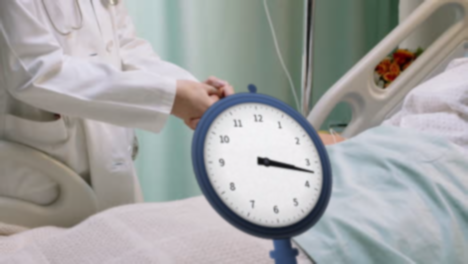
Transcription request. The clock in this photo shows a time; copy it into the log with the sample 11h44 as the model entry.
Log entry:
3h17
